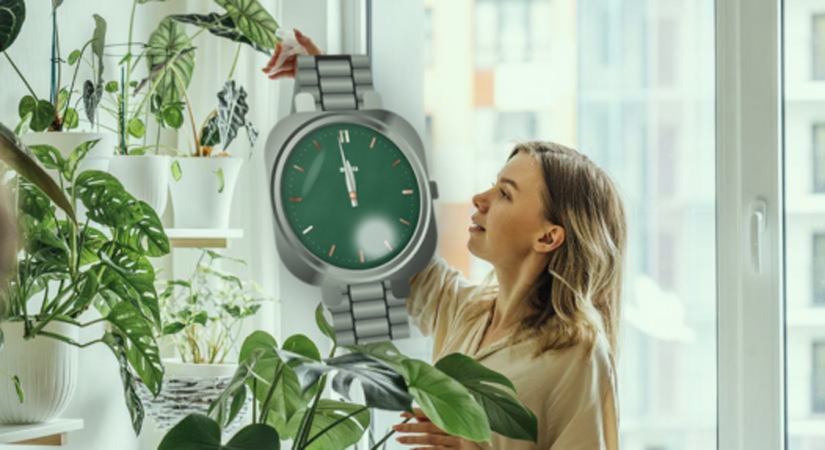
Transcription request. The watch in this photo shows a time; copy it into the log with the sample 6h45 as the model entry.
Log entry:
11h59
